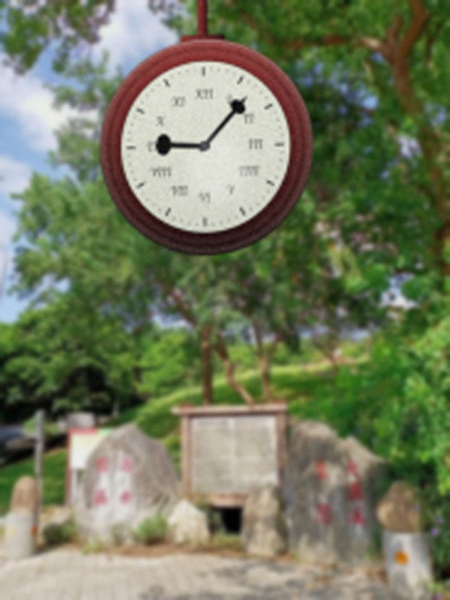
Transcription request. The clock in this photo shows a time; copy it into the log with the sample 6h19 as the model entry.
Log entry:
9h07
